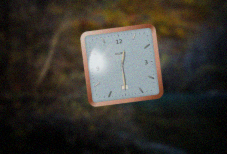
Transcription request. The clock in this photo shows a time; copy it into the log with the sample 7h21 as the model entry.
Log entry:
12h30
